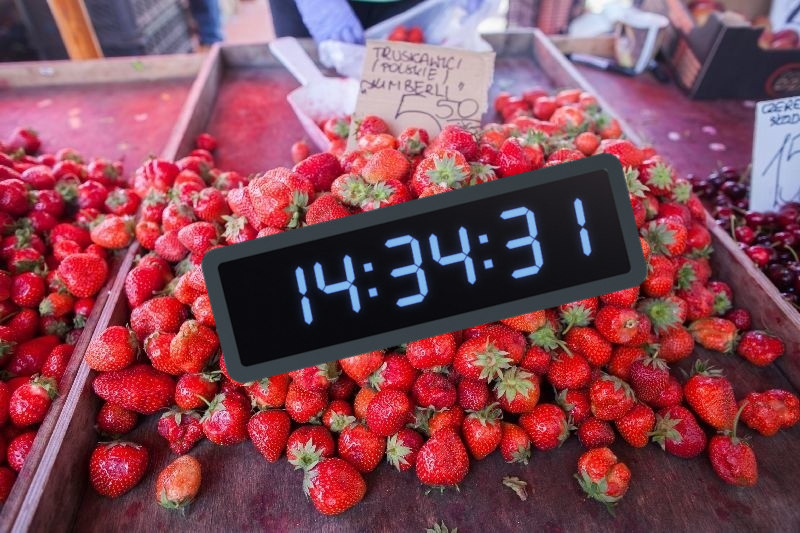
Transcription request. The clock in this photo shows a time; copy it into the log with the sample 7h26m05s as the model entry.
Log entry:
14h34m31s
